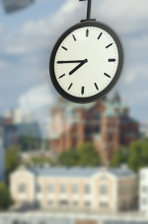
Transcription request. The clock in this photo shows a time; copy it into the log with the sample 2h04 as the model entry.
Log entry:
7h45
